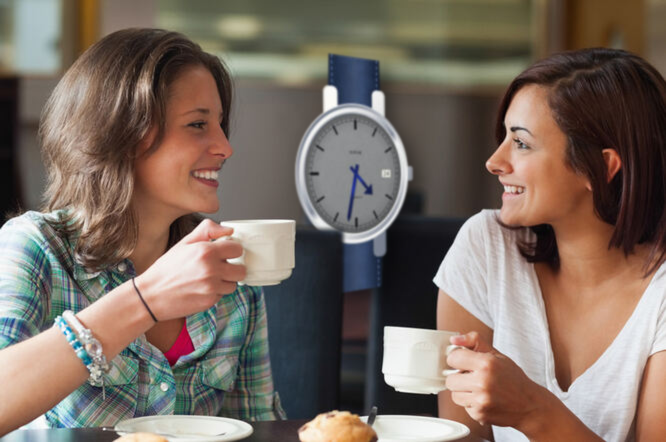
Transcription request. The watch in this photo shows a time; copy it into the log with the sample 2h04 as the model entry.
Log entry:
4h32
